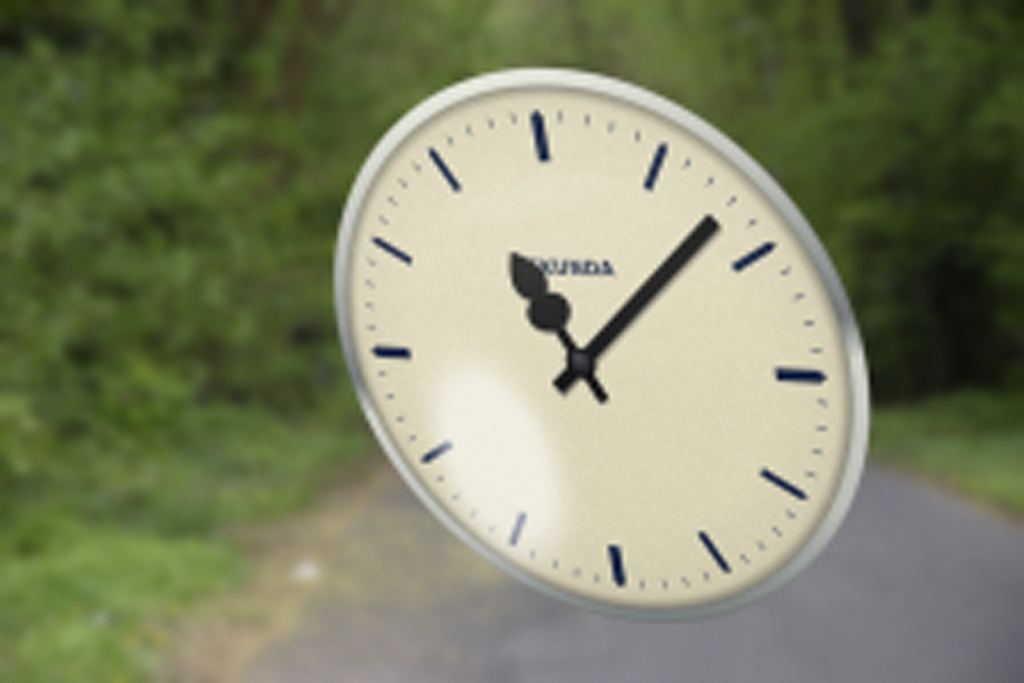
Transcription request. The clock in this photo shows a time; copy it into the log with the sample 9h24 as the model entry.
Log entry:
11h08
